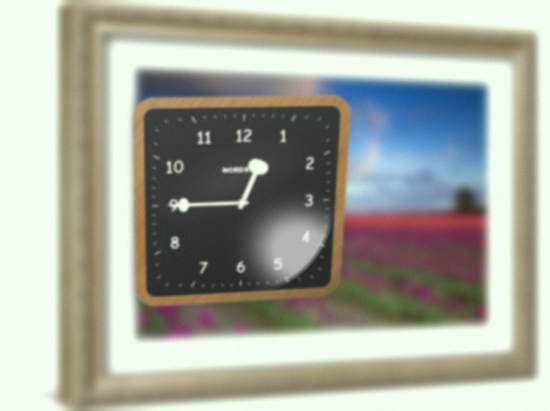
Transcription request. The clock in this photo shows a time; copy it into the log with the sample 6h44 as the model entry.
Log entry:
12h45
